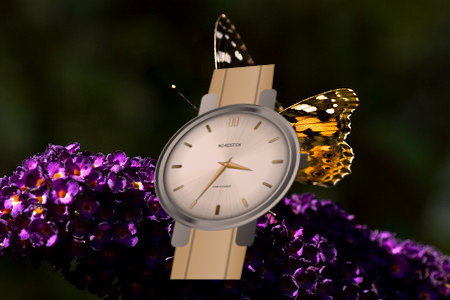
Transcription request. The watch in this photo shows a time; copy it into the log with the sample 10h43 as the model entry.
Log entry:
3h35
